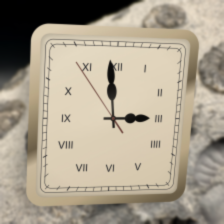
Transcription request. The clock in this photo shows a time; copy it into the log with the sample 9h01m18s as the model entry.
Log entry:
2h58m54s
